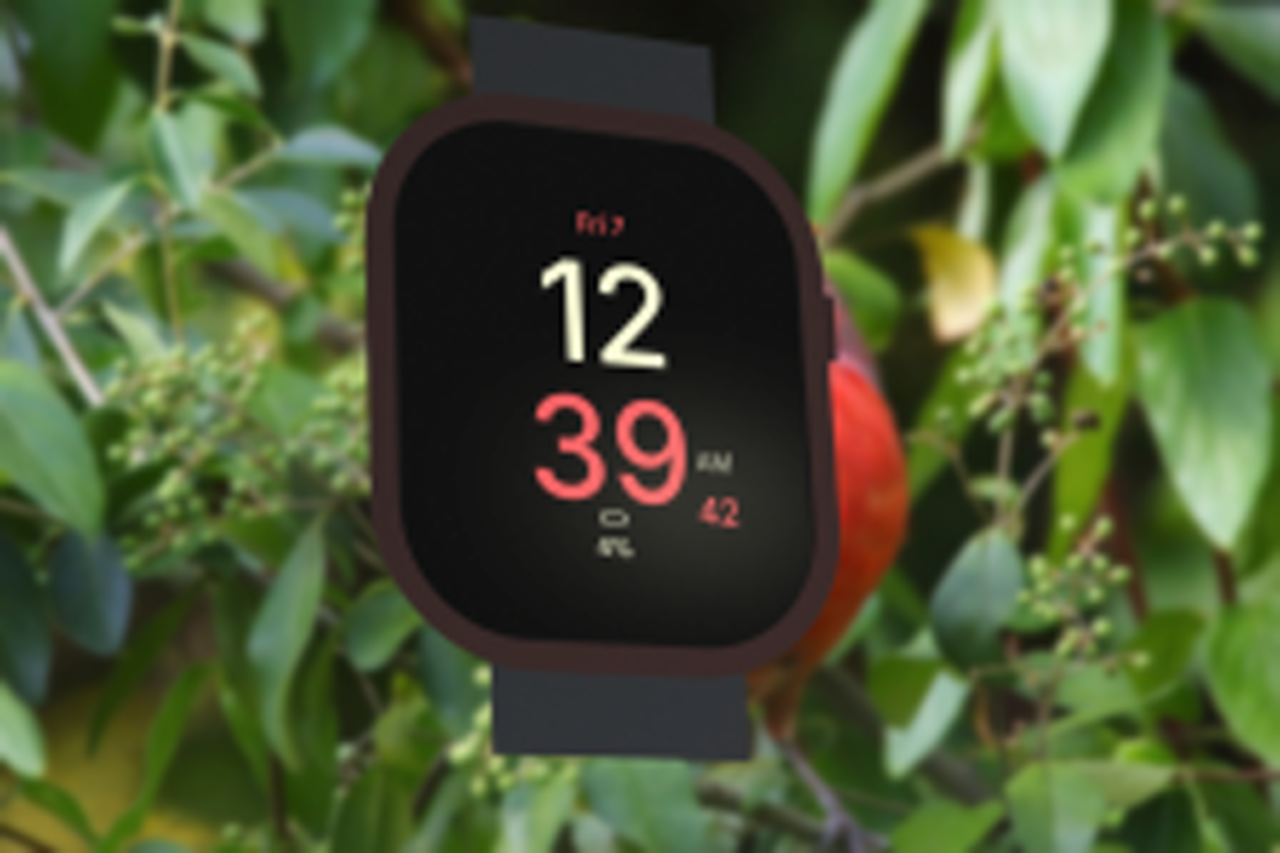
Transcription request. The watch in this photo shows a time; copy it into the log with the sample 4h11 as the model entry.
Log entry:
12h39
